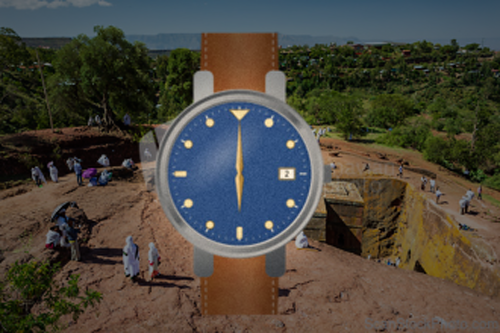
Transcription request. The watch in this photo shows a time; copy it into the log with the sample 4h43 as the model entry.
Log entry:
6h00
